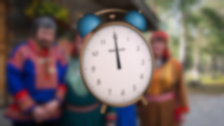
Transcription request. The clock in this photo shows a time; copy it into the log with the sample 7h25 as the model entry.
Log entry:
12h00
